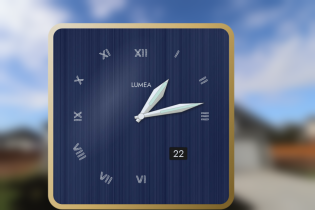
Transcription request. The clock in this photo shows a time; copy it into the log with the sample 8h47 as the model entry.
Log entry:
1h13
